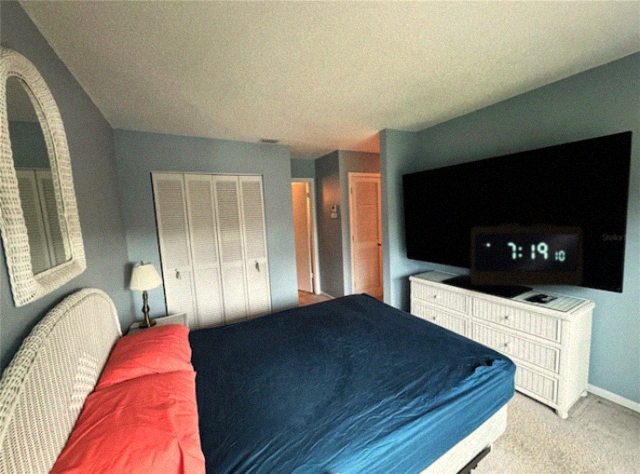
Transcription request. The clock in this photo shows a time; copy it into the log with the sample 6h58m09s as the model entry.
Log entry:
7h19m10s
